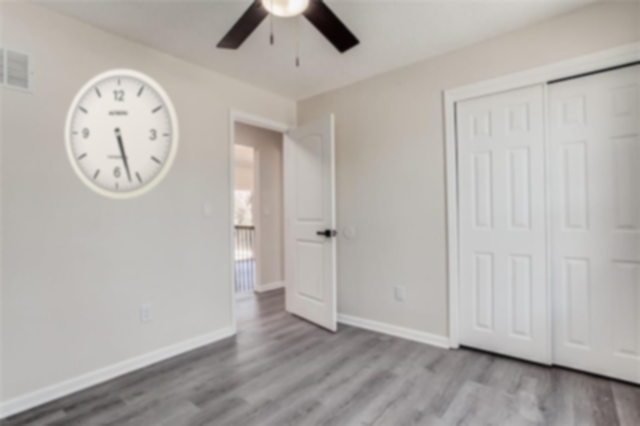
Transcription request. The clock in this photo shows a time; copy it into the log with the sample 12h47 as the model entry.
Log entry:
5h27
